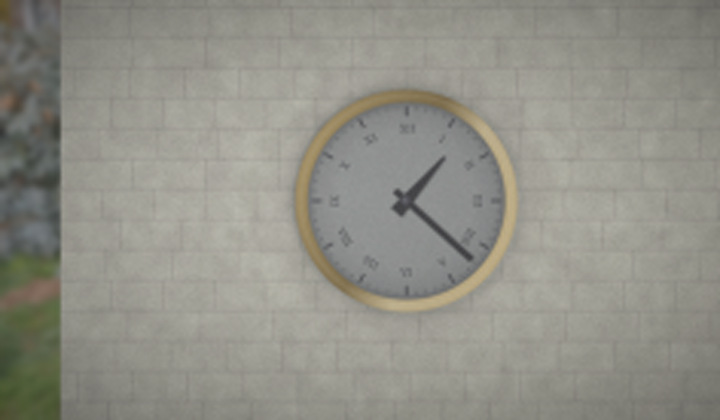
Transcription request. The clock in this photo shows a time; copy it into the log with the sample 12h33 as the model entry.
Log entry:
1h22
